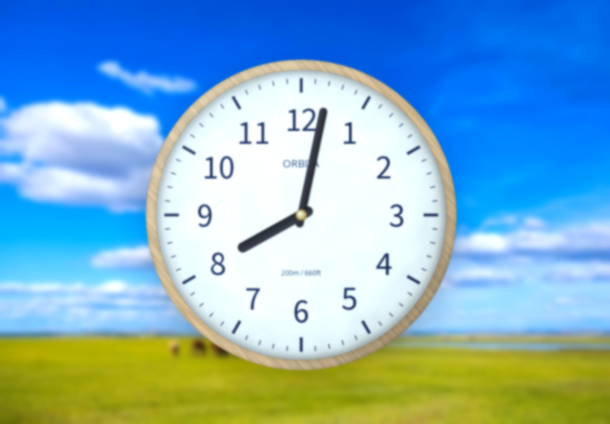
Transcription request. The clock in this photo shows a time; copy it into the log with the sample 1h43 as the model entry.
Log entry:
8h02
